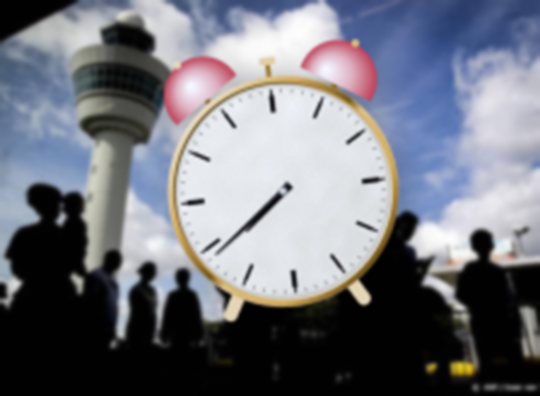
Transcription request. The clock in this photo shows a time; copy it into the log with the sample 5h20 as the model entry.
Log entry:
7h39
